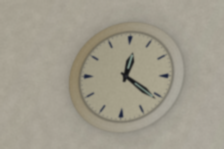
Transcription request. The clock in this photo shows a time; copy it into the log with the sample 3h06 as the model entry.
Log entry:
12h21
